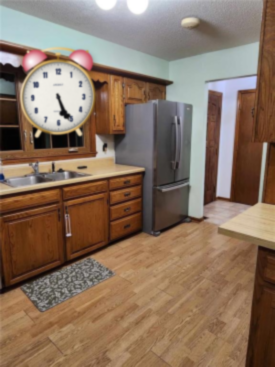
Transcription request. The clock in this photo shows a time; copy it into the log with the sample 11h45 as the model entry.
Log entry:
5h26
